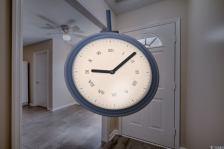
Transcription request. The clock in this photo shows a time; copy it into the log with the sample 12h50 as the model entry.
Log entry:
9h08
